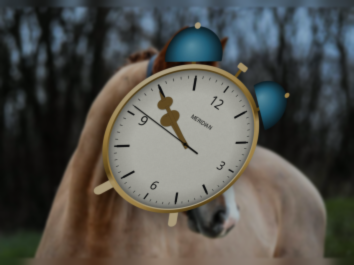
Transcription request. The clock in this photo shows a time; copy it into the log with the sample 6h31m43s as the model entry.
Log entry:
9h49m46s
